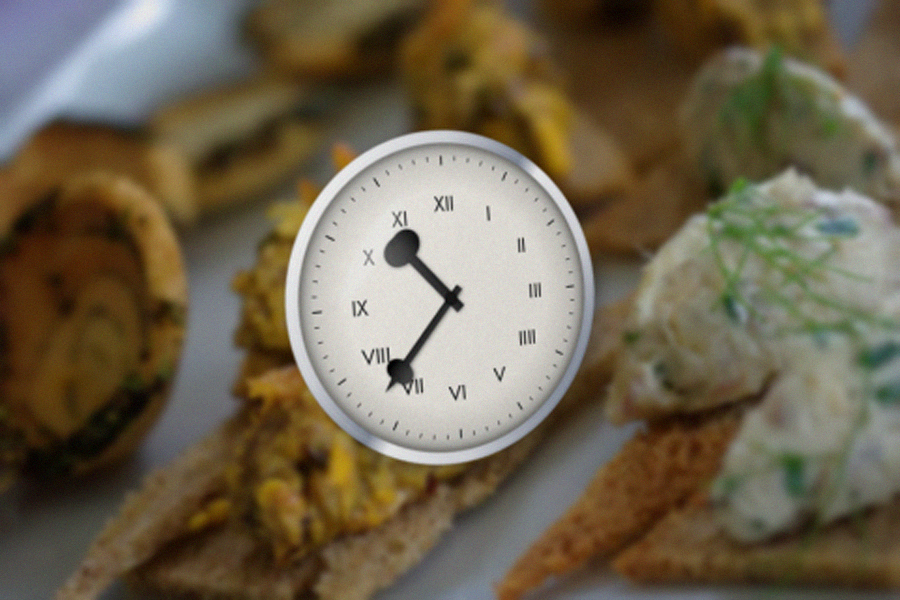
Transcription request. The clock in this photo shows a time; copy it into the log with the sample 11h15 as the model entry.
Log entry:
10h37
